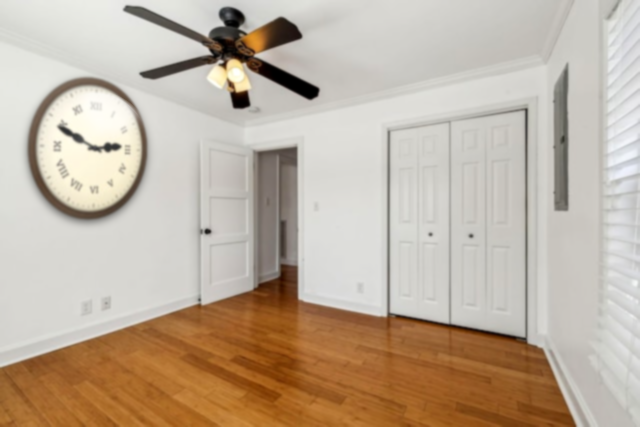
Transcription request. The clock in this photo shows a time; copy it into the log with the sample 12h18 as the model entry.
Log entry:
2h49
